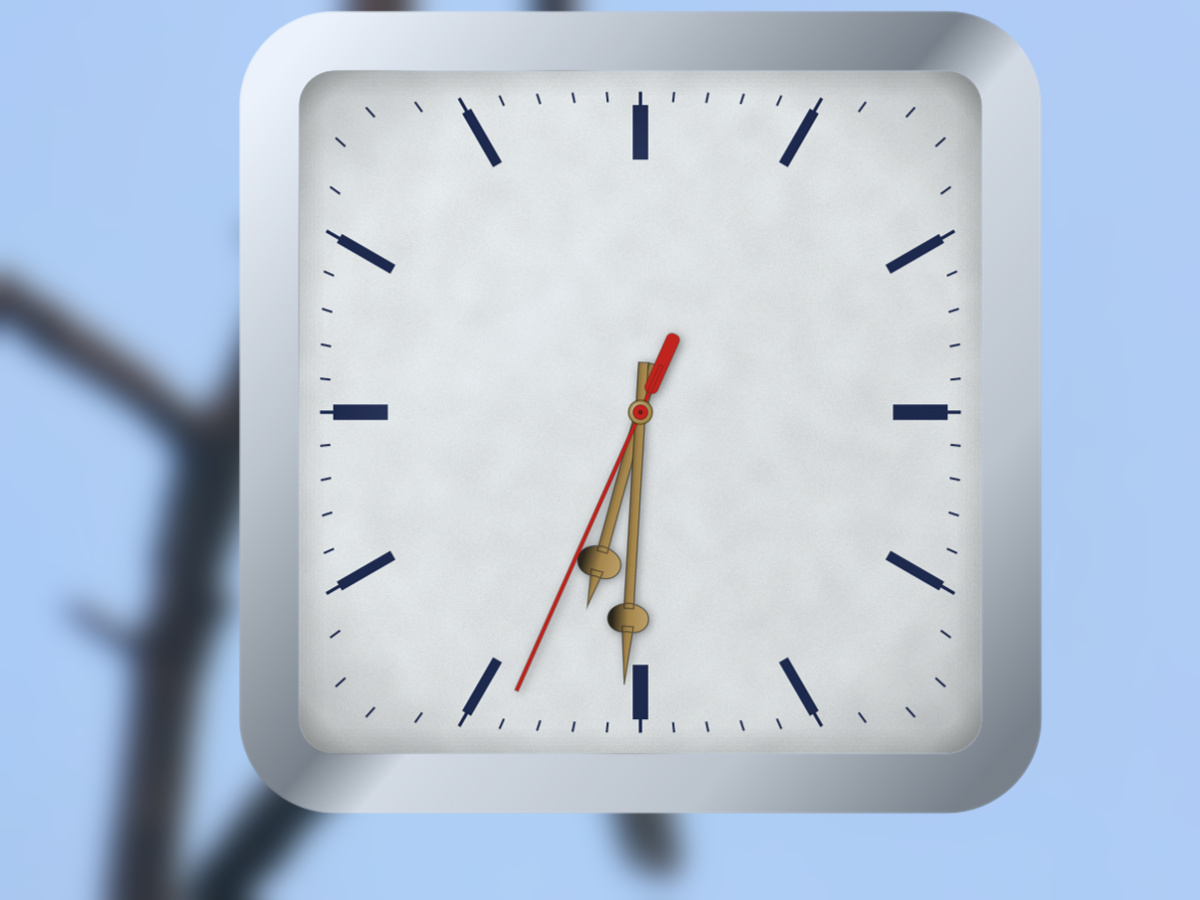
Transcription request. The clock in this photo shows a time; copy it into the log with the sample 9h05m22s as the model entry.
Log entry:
6h30m34s
